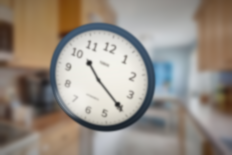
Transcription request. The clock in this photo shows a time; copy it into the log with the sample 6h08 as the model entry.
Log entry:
10h20
